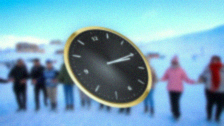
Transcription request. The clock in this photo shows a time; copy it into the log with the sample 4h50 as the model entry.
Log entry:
3h15
